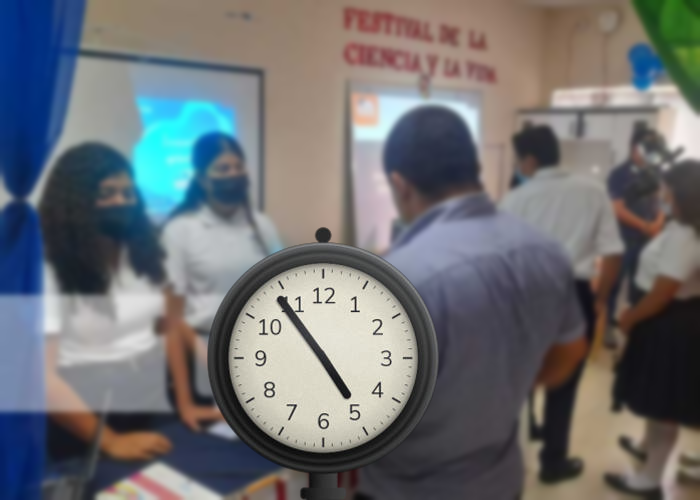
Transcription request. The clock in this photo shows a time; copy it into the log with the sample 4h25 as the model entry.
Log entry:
4h54
